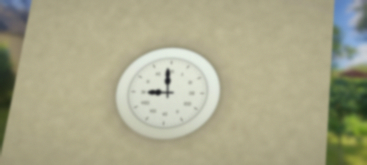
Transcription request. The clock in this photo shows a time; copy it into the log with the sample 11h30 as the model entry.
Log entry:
8h59
